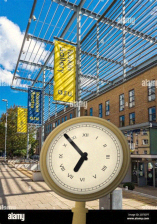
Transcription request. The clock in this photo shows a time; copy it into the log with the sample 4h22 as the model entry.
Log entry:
6h53
